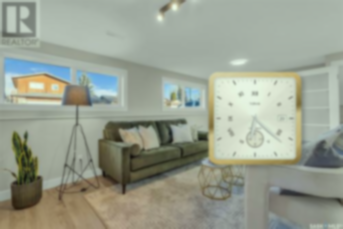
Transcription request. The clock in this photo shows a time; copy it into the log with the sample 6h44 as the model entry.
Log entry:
6h22
